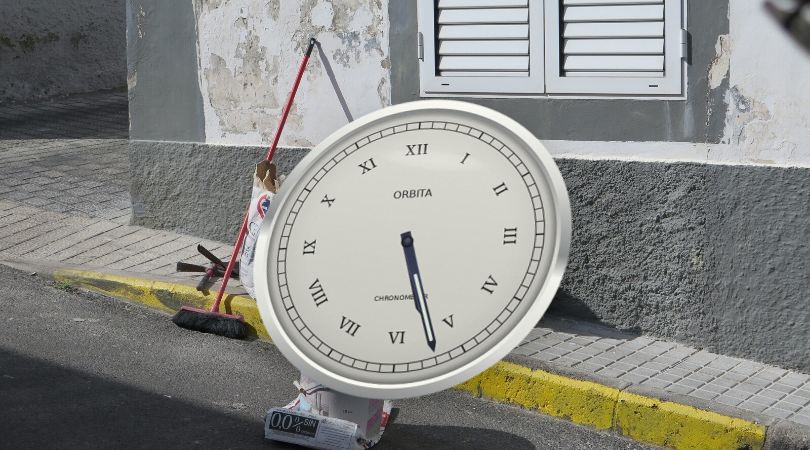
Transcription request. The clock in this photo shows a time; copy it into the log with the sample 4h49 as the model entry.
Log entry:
5h27
